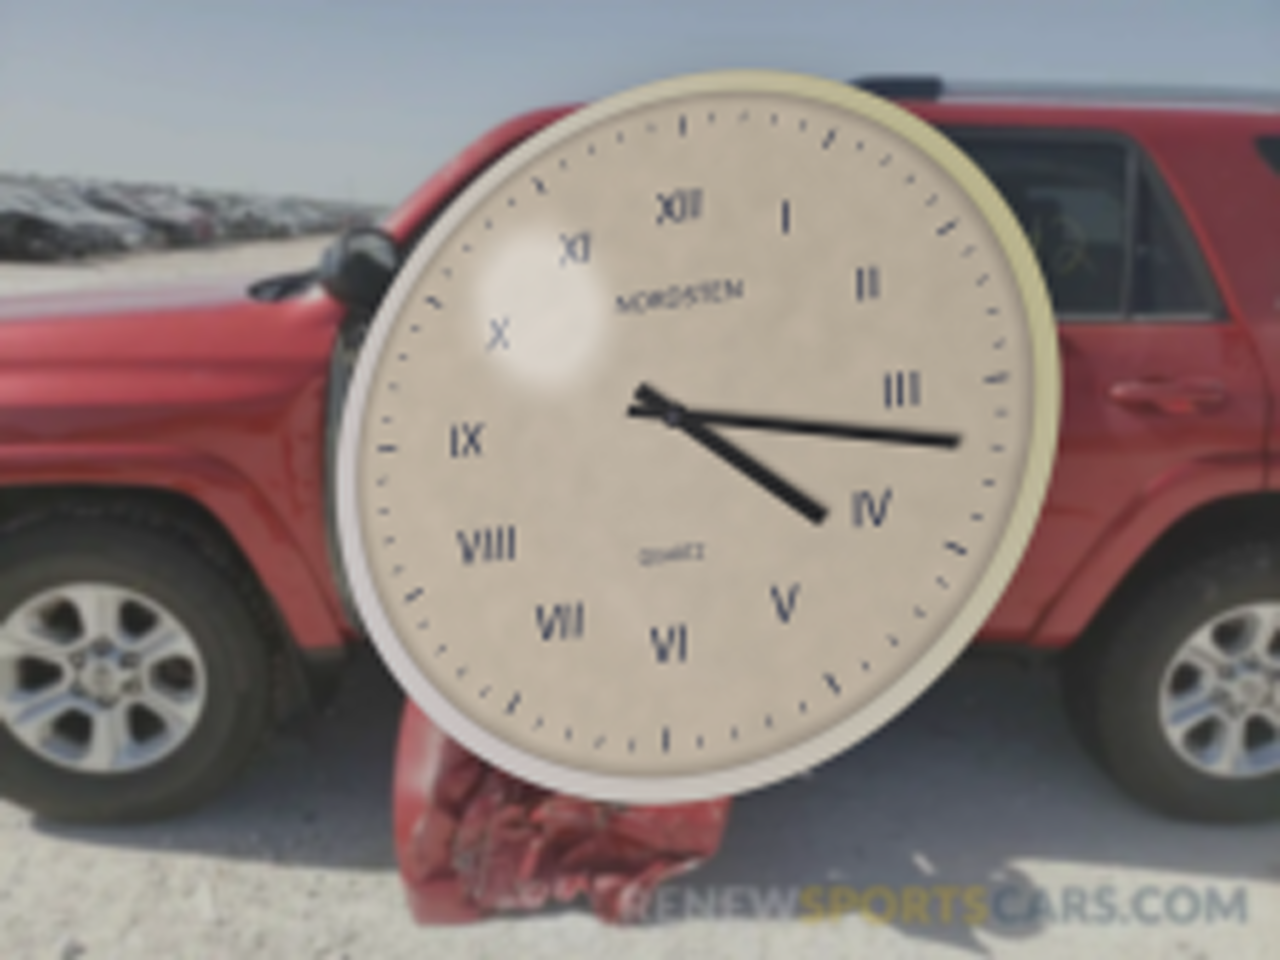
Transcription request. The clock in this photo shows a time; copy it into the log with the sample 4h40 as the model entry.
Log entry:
4h17
